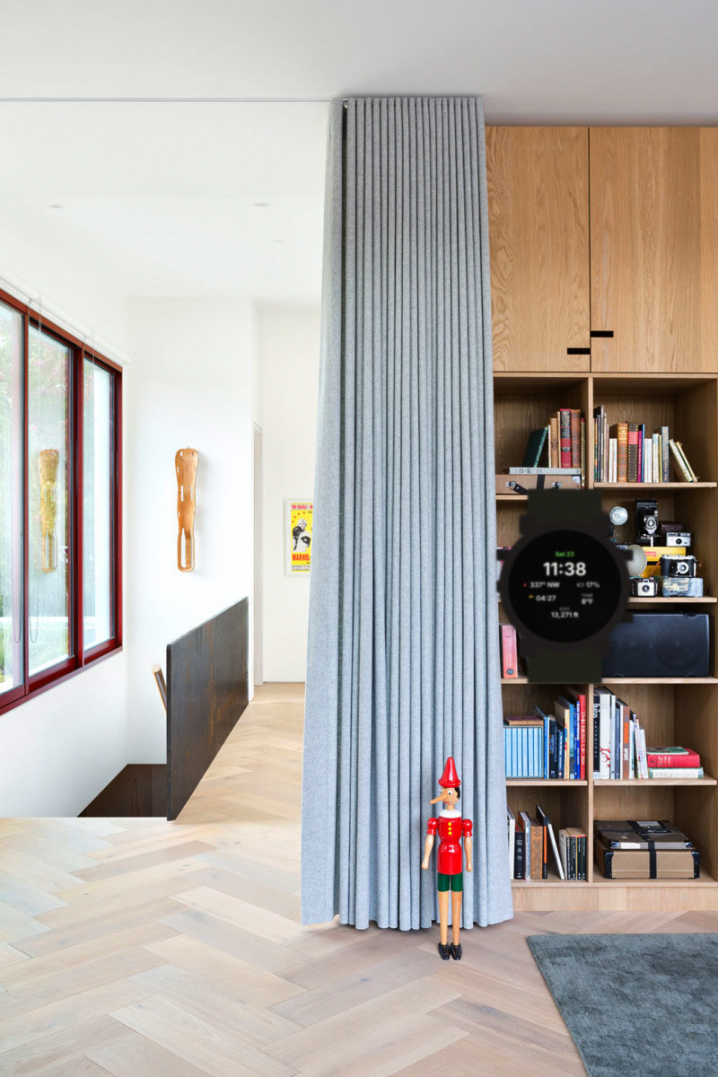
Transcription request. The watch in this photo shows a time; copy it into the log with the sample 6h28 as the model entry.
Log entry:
11h38
